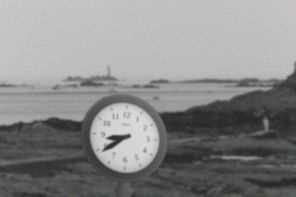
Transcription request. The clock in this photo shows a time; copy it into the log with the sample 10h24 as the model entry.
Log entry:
8h39
